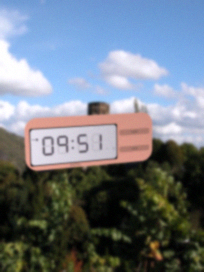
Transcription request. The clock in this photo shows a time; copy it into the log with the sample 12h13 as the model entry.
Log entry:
9h51
